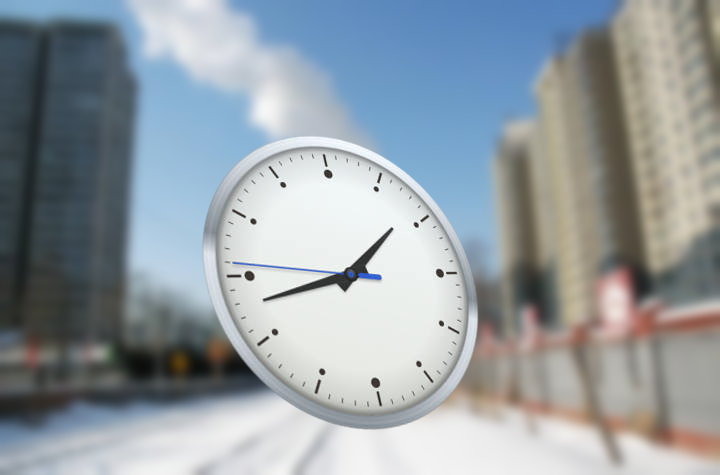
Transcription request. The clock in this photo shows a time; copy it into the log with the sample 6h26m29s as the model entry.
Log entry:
1h42m46s
